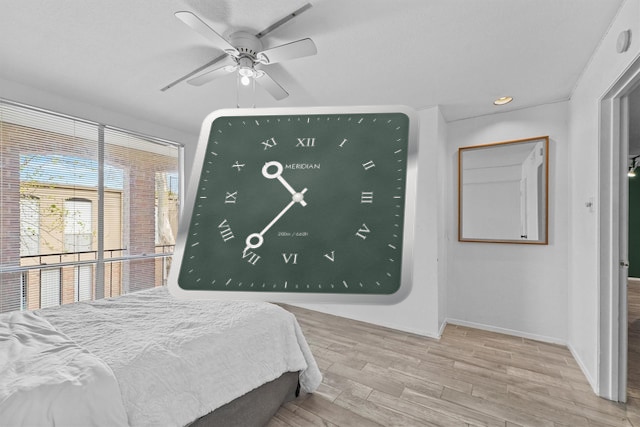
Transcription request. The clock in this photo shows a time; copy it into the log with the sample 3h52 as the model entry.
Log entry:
10h36
